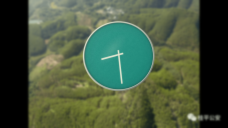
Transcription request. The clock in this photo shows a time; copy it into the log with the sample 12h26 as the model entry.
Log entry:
8h29
